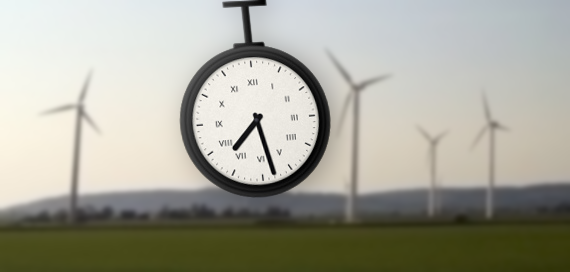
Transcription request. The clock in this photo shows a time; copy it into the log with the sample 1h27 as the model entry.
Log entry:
7h28
